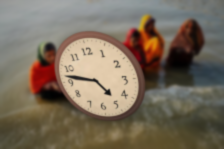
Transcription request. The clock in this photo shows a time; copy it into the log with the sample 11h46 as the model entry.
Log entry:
4h47
